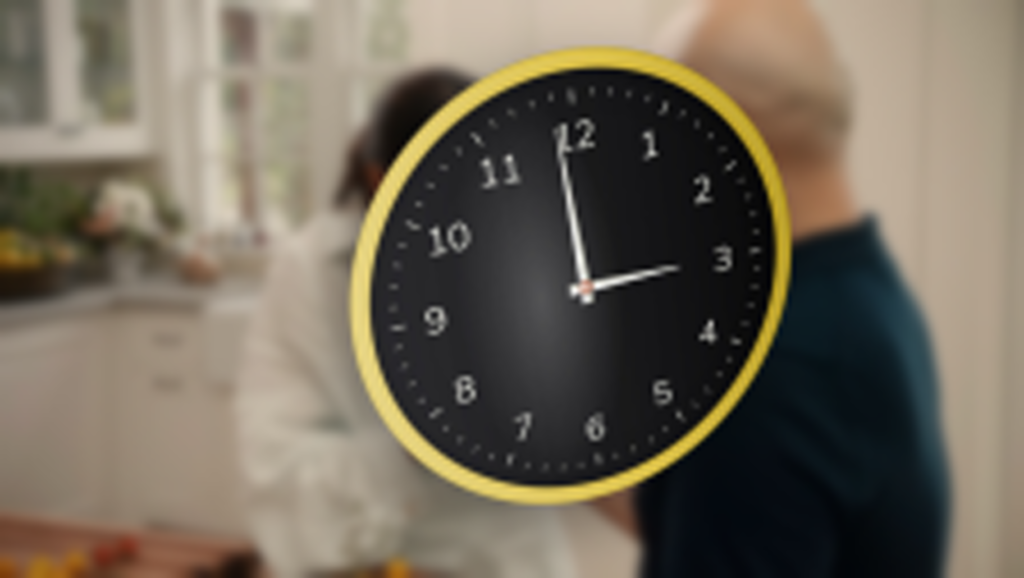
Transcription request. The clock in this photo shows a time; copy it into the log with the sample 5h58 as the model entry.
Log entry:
2h59
